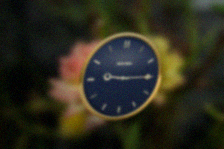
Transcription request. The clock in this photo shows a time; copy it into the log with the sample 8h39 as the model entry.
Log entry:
9h15
